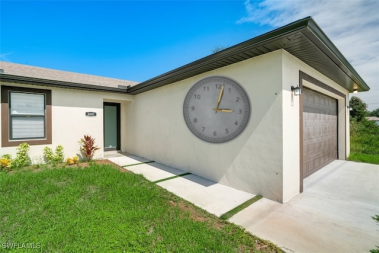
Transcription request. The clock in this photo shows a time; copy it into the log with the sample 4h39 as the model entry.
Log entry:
3h02
